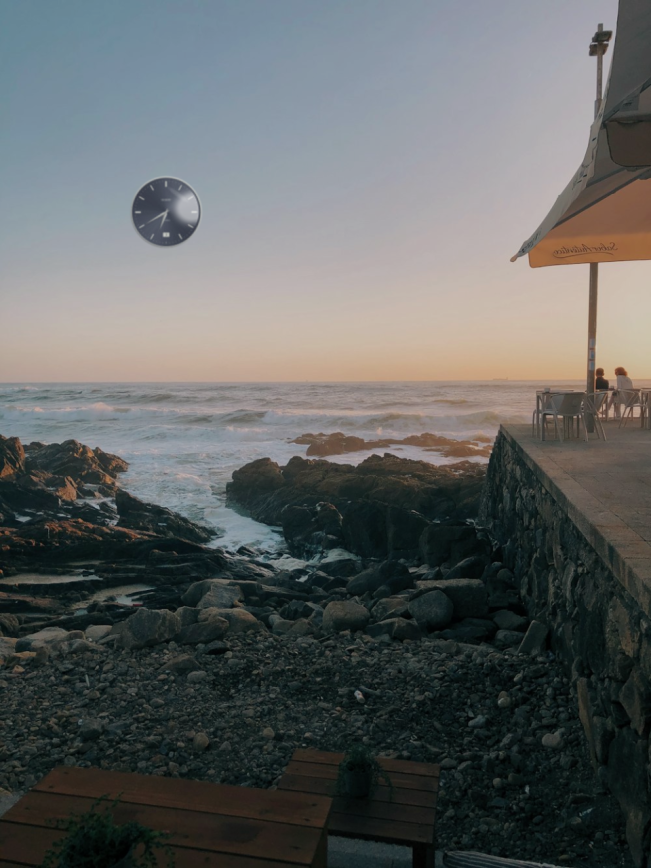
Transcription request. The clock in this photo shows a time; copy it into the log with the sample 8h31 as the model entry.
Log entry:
6h40
